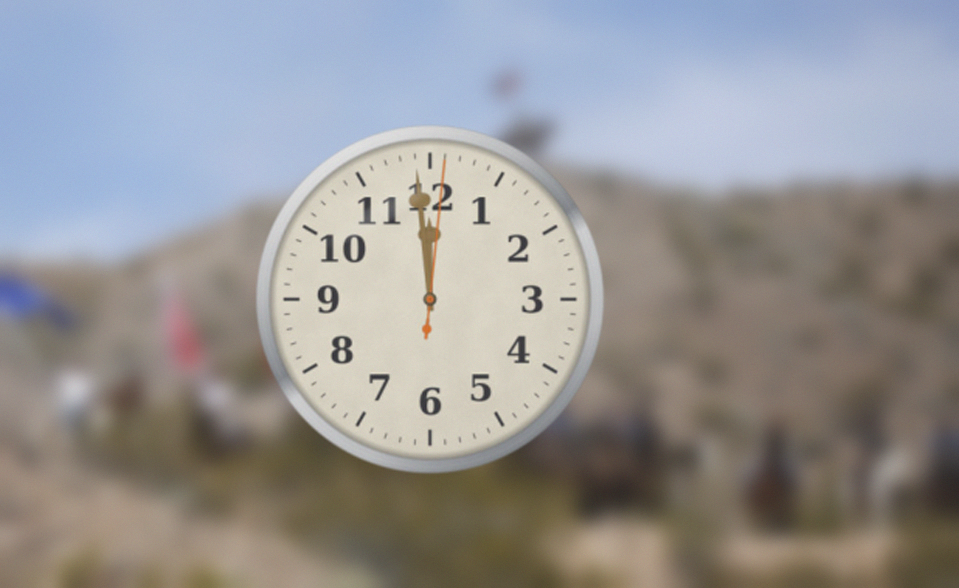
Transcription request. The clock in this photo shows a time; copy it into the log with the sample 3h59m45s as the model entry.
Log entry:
11h59m01s
